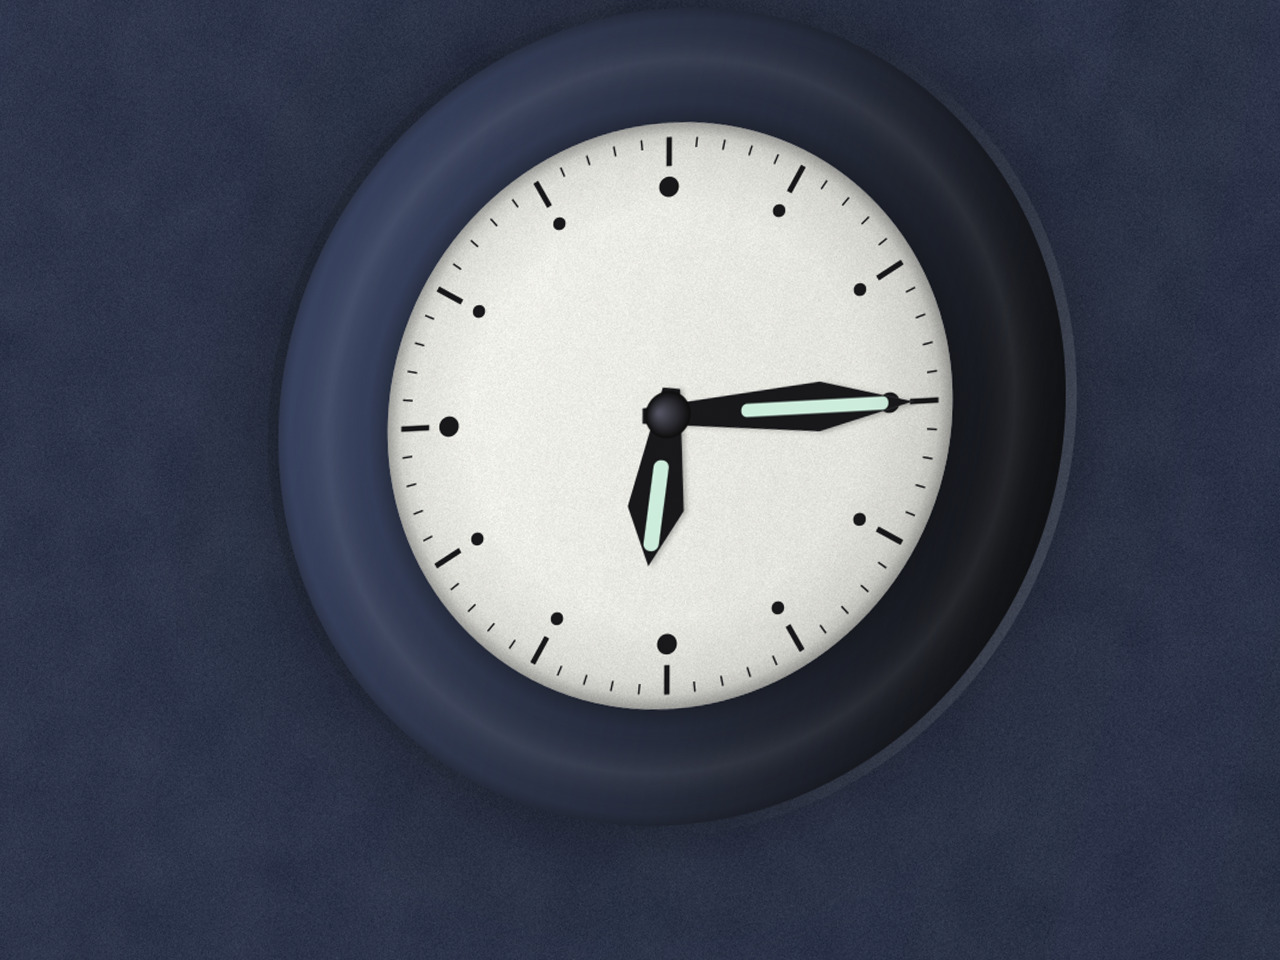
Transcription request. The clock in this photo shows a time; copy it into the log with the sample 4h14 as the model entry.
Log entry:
6h15
